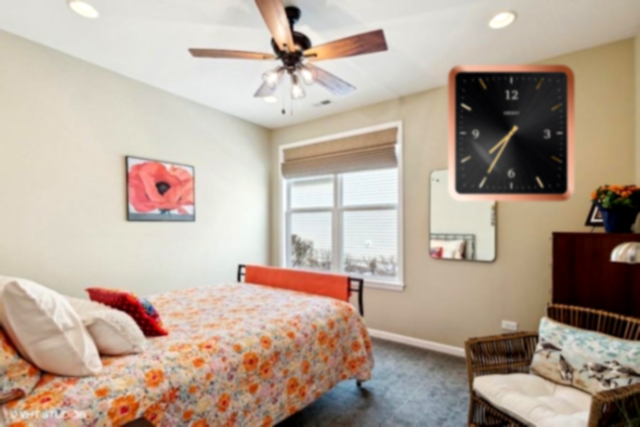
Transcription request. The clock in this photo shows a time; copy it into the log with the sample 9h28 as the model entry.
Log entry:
7h35
